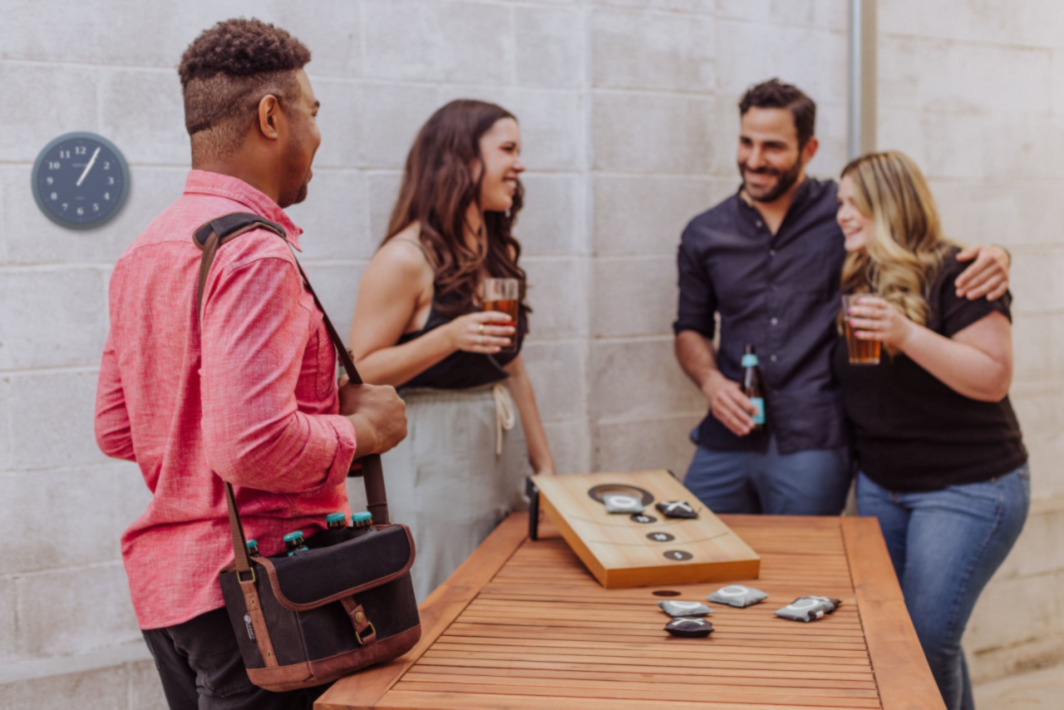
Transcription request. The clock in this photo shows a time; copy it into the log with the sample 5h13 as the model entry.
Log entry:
1h05
